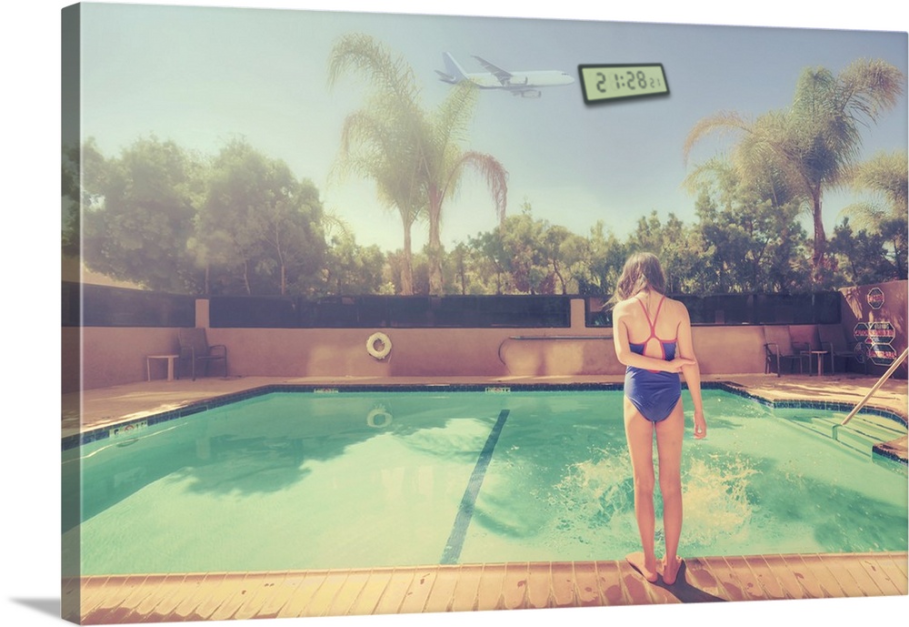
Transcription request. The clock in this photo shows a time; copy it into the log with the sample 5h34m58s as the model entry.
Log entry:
21h28m21s
